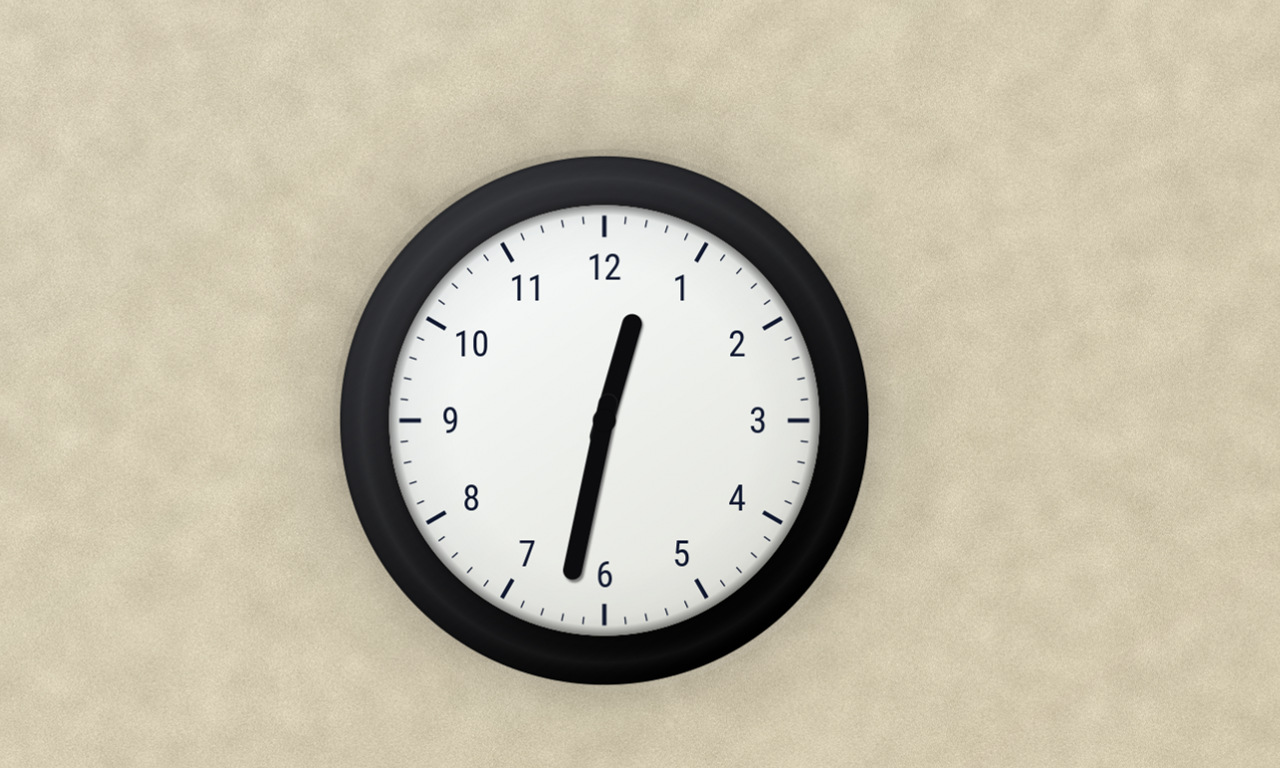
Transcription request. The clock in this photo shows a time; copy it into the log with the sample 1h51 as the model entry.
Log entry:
12h32
